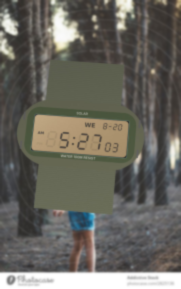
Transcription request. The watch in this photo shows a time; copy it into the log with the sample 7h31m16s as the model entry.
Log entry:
5h27m03s
